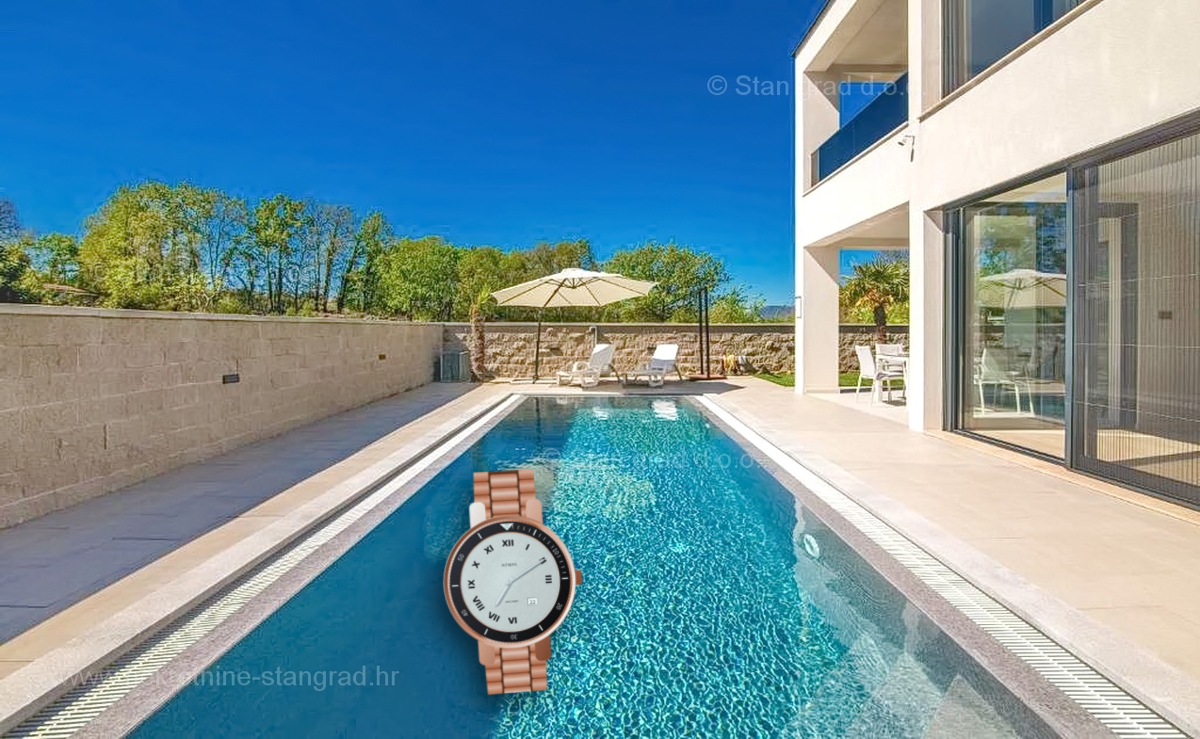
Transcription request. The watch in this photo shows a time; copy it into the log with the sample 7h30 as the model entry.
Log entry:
7h10
